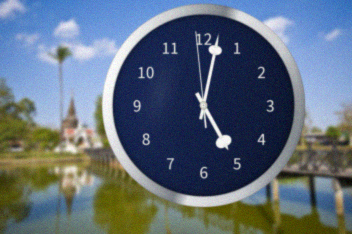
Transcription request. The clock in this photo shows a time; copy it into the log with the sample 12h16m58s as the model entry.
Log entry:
5h01m59s
